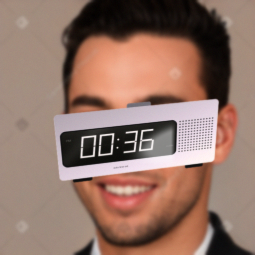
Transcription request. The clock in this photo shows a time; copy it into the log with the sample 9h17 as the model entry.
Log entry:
0h36
